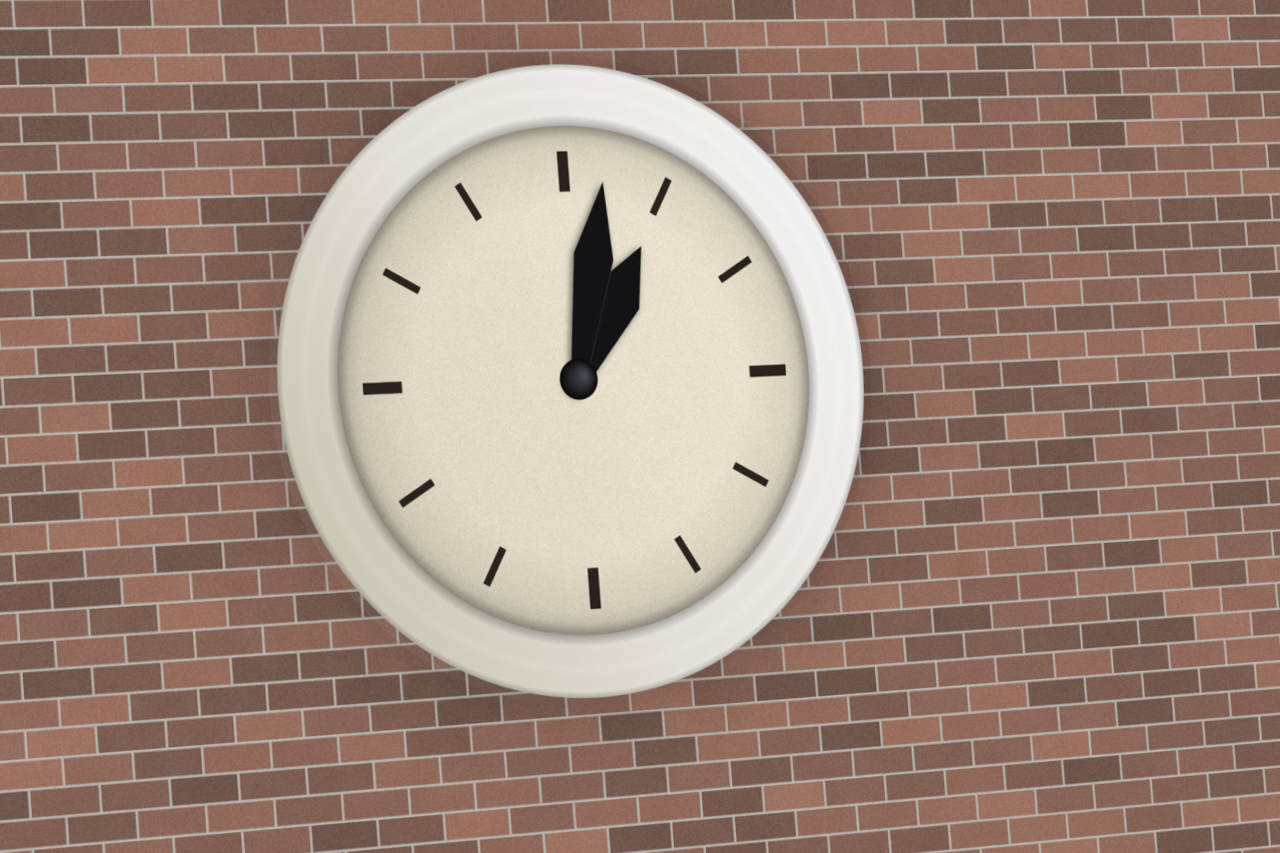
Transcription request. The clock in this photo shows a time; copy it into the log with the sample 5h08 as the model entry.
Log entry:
1h02
